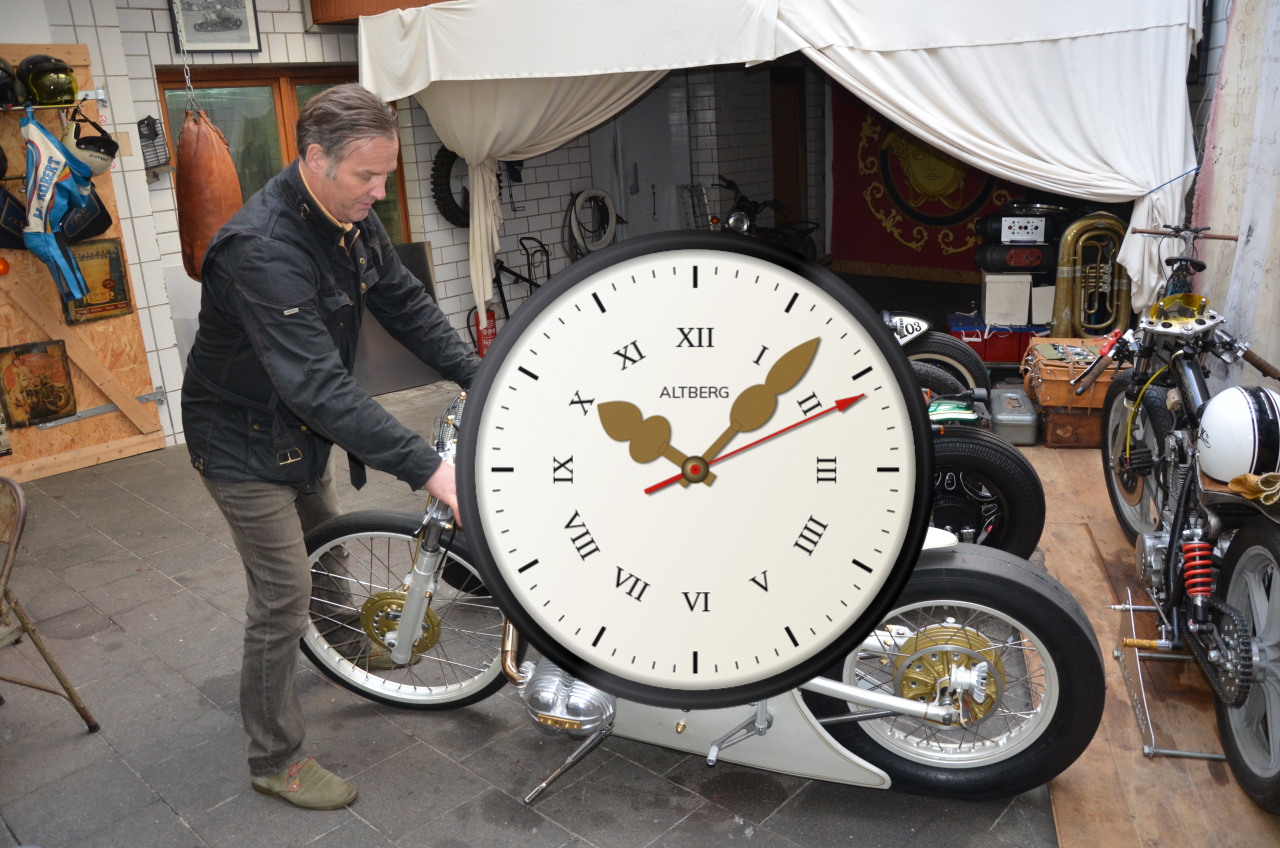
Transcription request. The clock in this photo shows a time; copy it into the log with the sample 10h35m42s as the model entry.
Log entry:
10h07m11s
